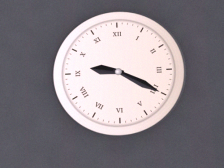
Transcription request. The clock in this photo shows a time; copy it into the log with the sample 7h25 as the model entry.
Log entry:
9h20
